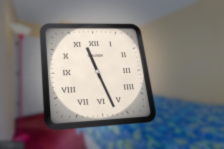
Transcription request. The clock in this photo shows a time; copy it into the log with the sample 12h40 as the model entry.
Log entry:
11h27
